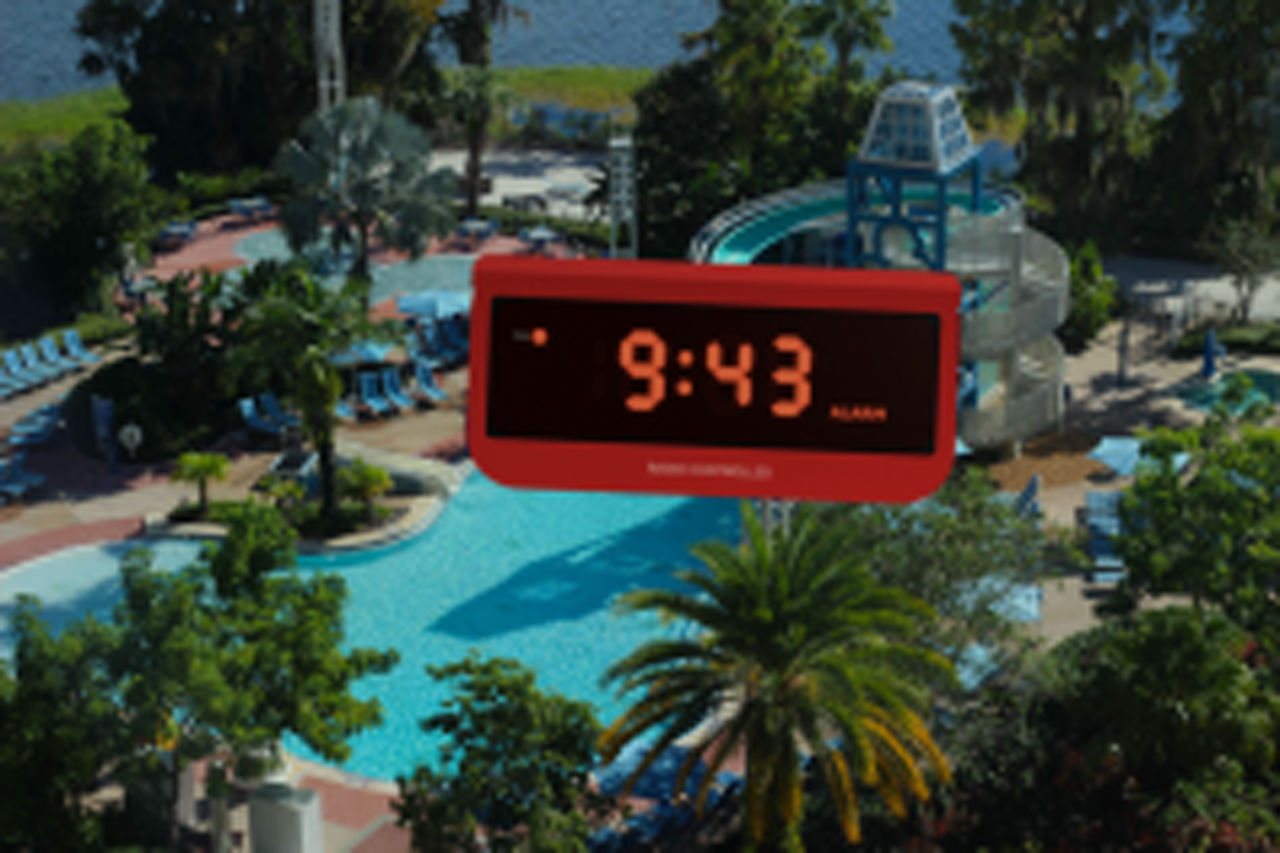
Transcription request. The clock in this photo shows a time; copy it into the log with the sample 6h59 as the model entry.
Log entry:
9h43
